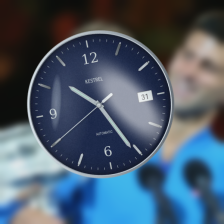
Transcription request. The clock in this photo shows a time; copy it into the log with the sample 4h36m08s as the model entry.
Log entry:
10h25m40s
